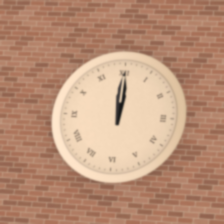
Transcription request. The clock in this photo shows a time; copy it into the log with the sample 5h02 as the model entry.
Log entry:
12h00
